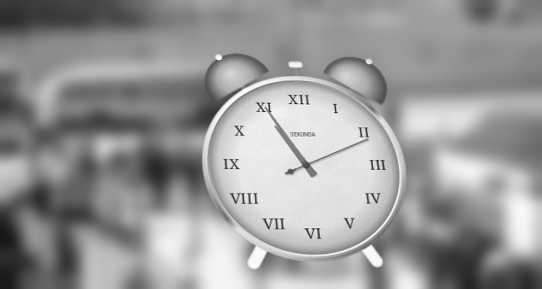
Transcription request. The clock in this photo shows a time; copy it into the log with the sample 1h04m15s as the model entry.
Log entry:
10h55m11s
